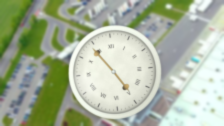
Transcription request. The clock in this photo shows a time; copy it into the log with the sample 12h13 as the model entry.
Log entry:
4h54
